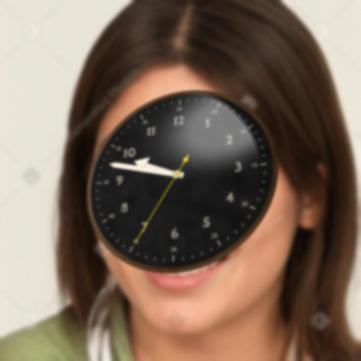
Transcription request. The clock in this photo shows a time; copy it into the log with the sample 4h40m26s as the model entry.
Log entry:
9h47m35s
